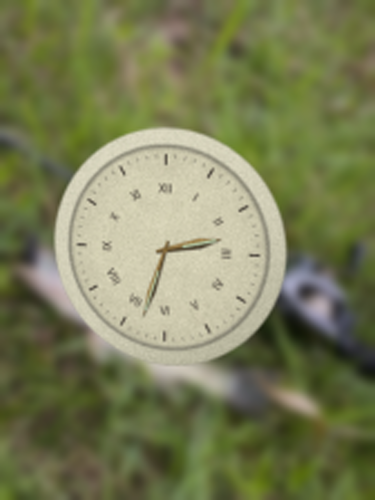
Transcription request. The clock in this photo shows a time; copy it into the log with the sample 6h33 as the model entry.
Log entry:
2h33
